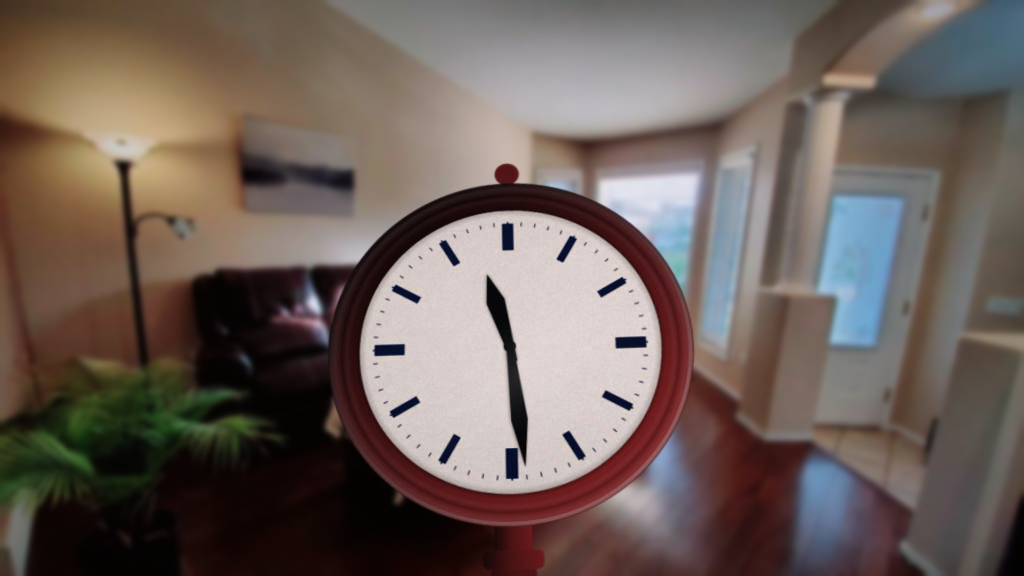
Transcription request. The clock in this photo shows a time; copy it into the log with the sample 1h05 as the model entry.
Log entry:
11h29
